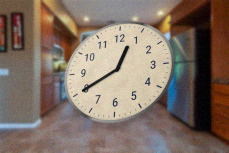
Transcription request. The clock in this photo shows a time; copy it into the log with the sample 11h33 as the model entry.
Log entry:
12h40
